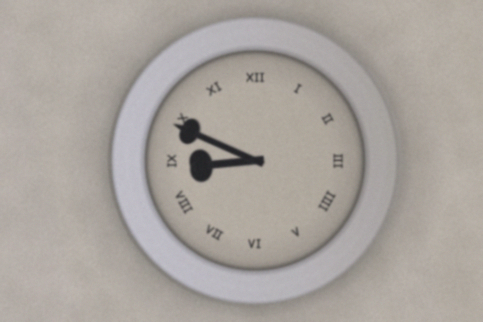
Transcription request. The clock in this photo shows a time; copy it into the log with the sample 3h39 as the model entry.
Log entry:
8h49
